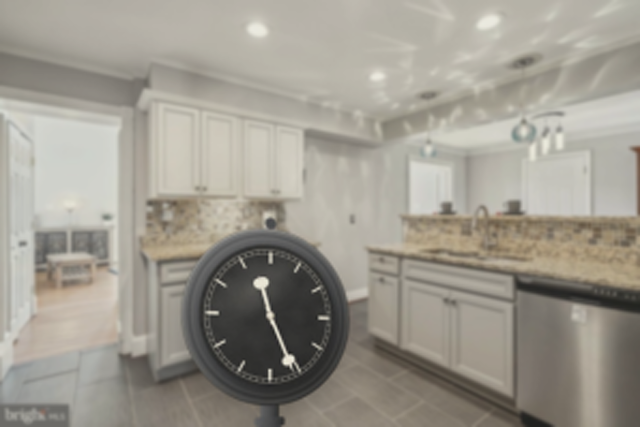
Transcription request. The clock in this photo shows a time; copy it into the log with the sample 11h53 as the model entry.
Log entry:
11h26
